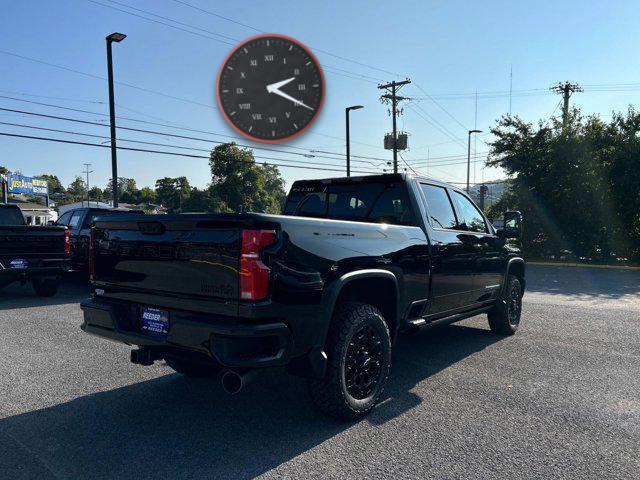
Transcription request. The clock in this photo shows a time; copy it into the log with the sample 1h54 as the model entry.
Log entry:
2h20
